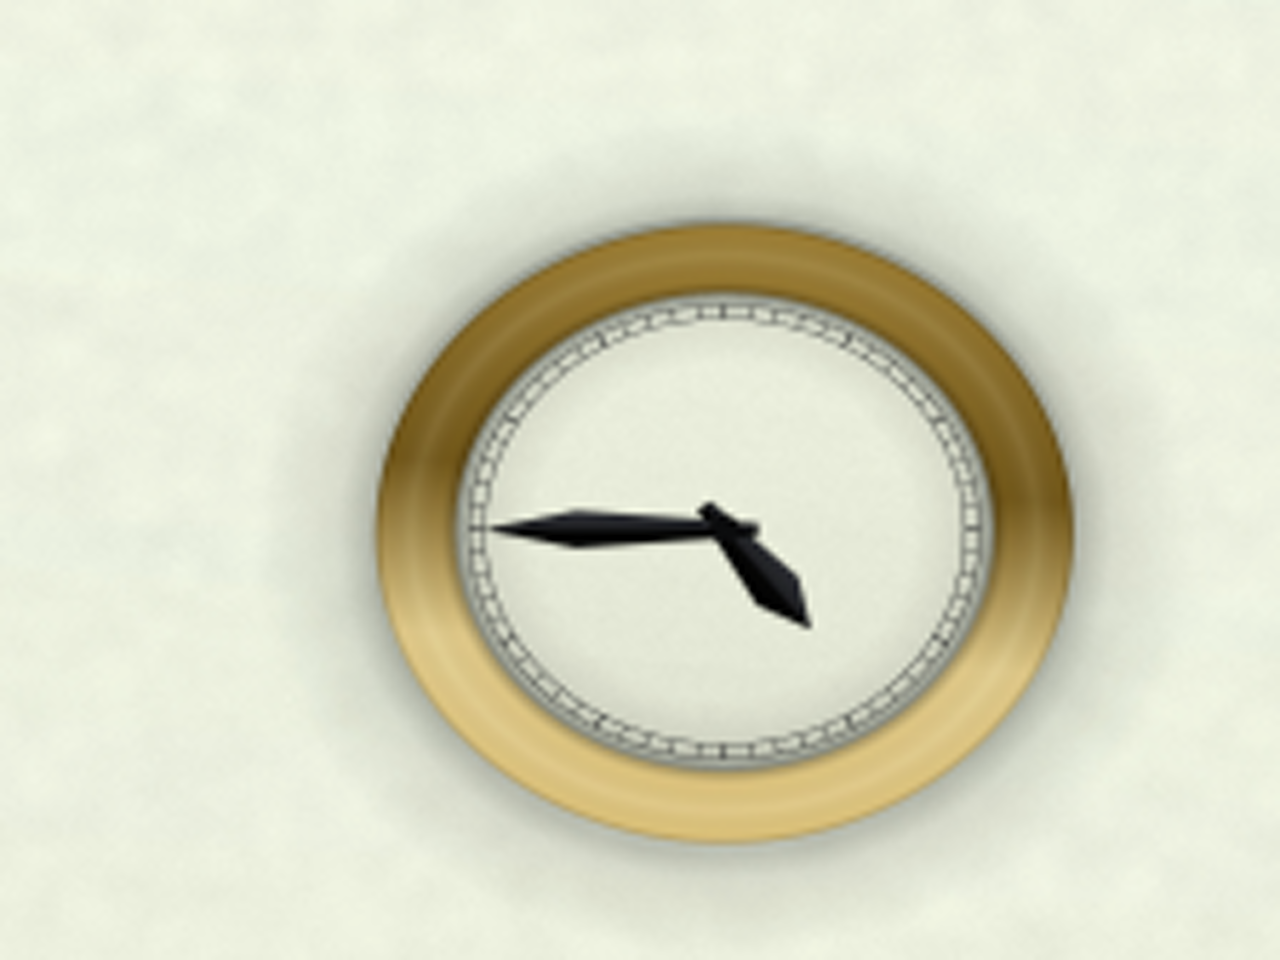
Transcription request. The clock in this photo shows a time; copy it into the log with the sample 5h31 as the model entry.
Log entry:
4h45
